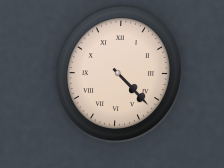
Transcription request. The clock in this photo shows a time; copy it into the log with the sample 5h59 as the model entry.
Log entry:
4h22
